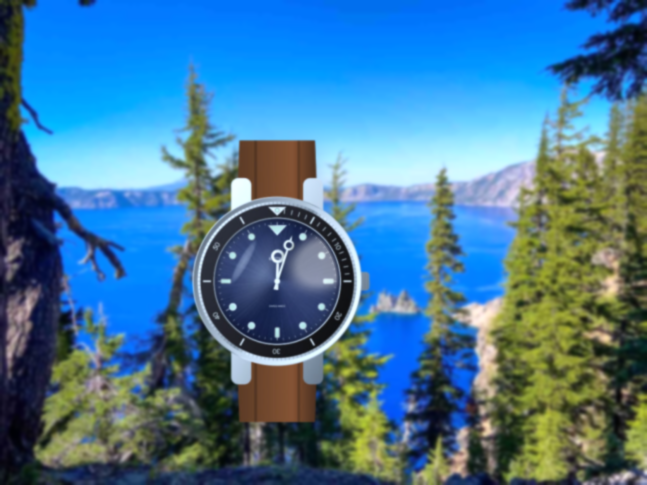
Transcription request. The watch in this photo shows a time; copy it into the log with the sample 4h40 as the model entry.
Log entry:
12h03
